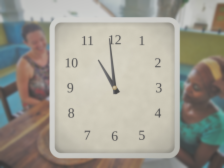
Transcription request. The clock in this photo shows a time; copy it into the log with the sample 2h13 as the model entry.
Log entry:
10h59
